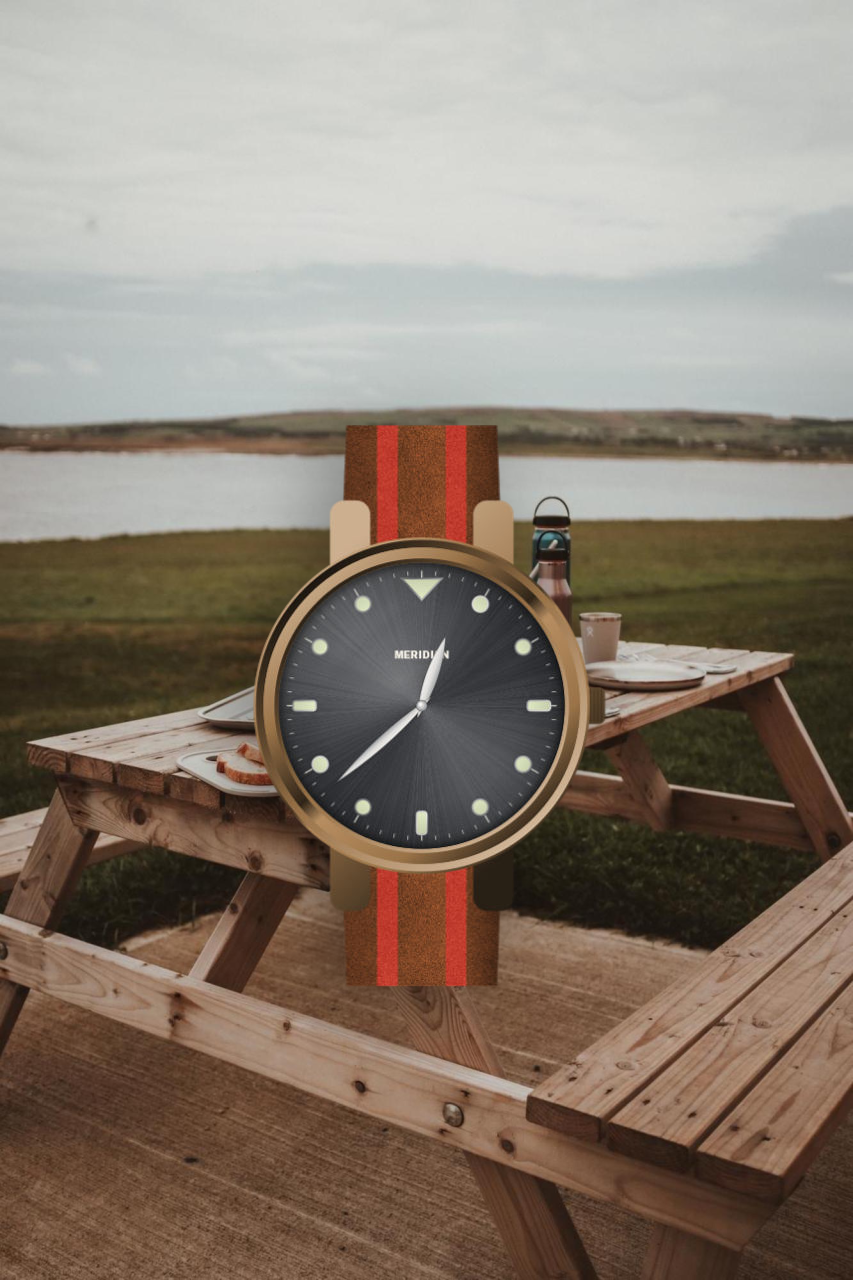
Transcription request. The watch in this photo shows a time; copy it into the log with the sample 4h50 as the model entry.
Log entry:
12h38
